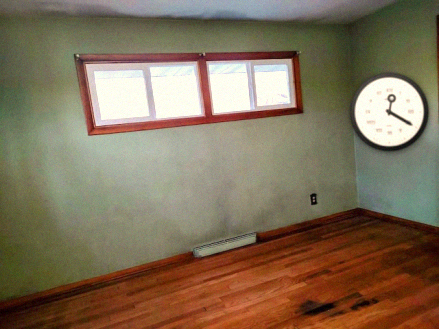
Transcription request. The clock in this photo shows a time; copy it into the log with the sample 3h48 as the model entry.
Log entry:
12h20
